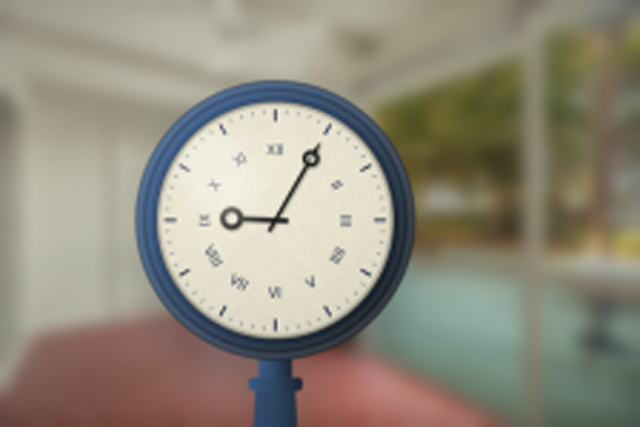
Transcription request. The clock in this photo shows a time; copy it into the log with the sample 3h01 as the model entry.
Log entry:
9h05
